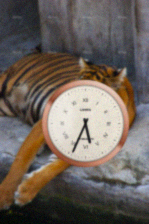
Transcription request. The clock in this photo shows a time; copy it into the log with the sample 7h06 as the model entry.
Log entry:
5h34
